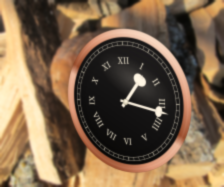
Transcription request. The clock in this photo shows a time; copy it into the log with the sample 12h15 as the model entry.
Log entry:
1h17
